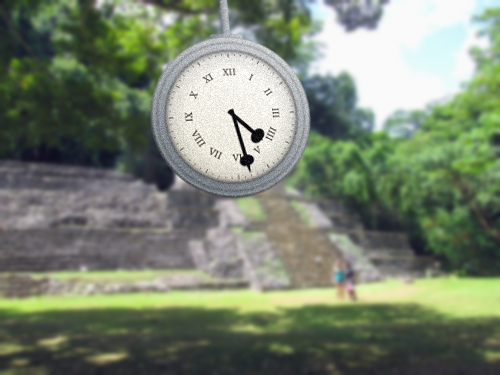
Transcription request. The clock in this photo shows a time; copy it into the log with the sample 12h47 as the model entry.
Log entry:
4h28
